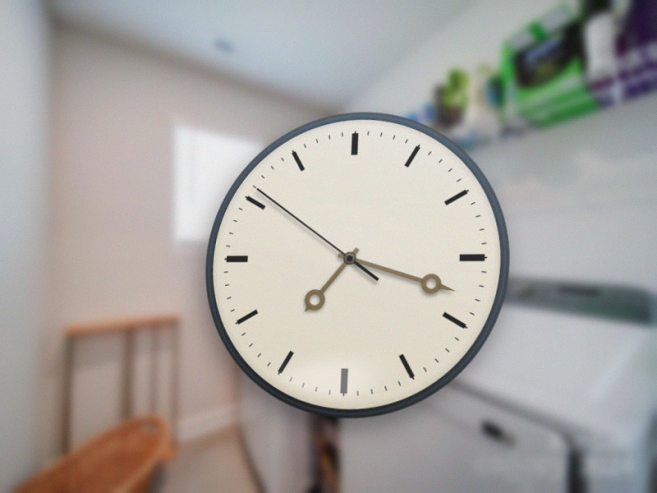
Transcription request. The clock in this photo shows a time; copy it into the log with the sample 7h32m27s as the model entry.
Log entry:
7h17m51s
